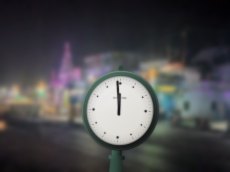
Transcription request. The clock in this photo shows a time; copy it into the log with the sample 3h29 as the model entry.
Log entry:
11h59
